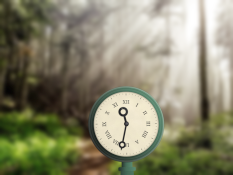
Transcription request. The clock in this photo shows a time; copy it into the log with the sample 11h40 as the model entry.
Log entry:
11h32
